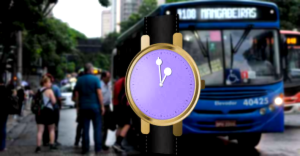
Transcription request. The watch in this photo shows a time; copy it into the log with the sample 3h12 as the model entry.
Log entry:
12h59
